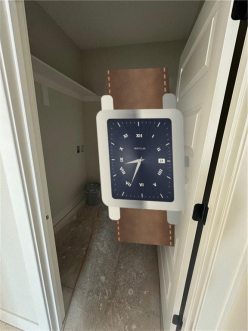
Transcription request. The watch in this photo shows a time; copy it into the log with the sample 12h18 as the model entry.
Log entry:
8h34
